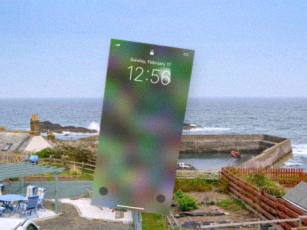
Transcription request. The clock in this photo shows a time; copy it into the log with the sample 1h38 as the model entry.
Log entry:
12h56
